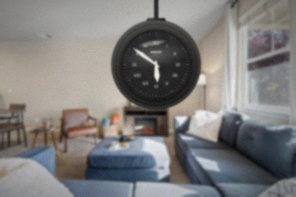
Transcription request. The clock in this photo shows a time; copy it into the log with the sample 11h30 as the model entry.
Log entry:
5h51
